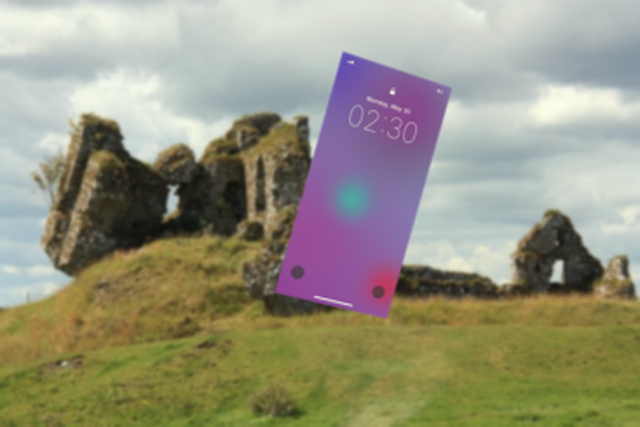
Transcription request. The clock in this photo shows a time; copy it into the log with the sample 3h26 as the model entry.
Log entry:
2h30
